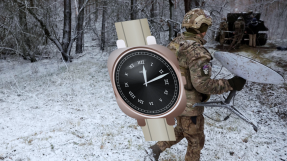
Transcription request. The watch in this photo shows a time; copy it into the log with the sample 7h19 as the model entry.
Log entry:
12h12
